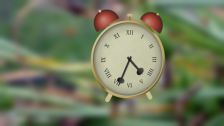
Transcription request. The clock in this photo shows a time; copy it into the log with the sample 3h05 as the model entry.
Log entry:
4h34
